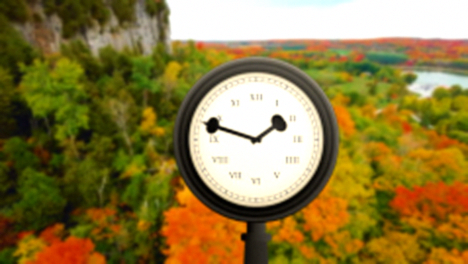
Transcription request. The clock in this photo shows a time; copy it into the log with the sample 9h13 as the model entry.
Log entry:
1h48
